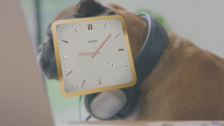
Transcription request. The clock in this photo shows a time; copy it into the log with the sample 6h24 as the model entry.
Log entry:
9h08
